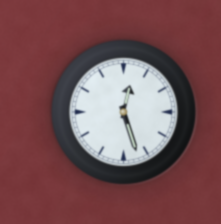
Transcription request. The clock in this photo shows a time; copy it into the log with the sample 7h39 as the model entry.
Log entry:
12h27
